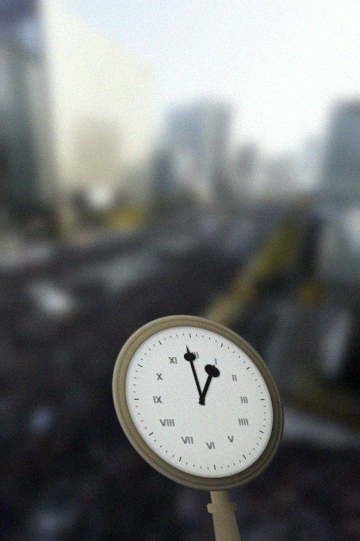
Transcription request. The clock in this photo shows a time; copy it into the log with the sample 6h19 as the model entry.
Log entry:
12h59
